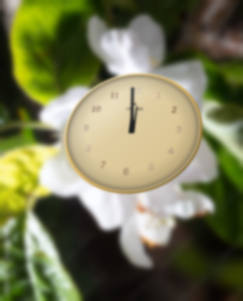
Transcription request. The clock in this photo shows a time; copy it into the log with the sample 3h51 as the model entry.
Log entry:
11h59
